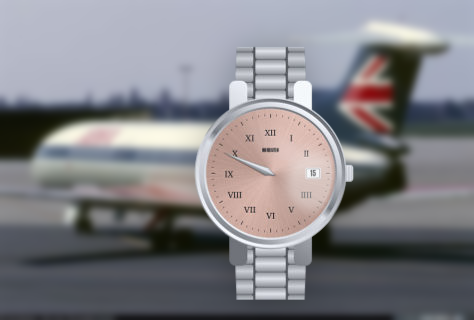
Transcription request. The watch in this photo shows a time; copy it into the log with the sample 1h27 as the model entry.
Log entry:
9h49
